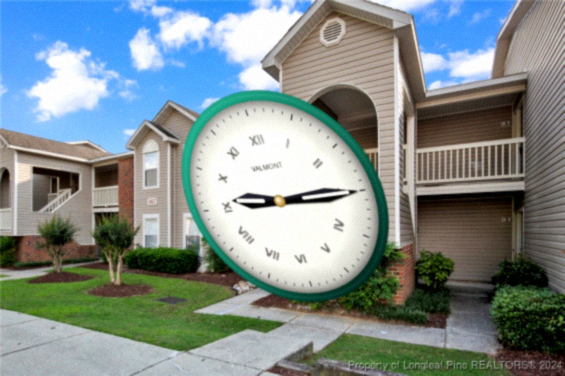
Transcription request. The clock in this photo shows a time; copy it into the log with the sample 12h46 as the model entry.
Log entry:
9h15
